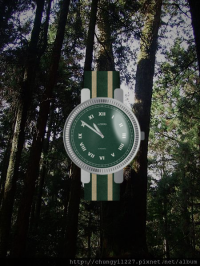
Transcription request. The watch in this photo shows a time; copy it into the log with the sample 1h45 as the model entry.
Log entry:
10h51
